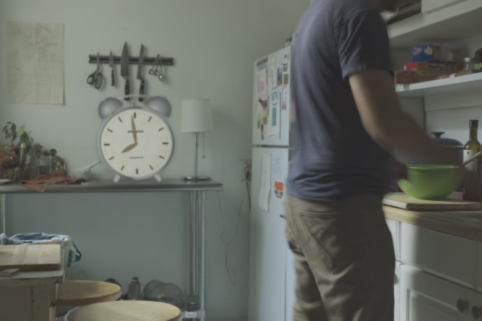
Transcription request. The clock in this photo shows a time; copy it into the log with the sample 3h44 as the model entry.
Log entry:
7h59
